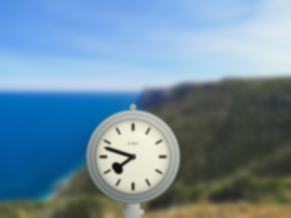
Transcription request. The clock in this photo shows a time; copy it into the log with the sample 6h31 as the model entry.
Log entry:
7h48
